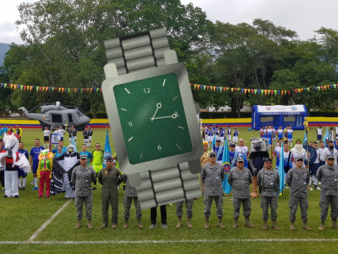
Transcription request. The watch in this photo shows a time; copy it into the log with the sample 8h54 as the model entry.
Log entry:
1h16
